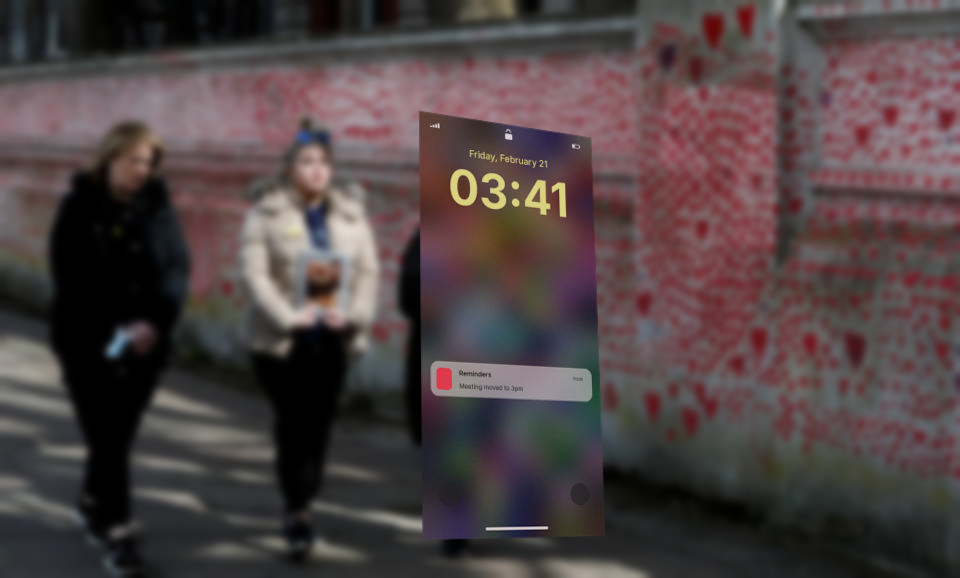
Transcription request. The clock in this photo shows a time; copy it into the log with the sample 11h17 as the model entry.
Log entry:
3h41
